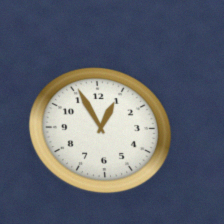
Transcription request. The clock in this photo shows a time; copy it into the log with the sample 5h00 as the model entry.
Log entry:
12h56
